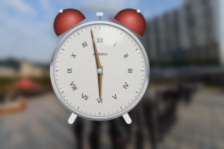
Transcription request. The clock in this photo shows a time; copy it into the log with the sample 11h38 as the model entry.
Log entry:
5h58
